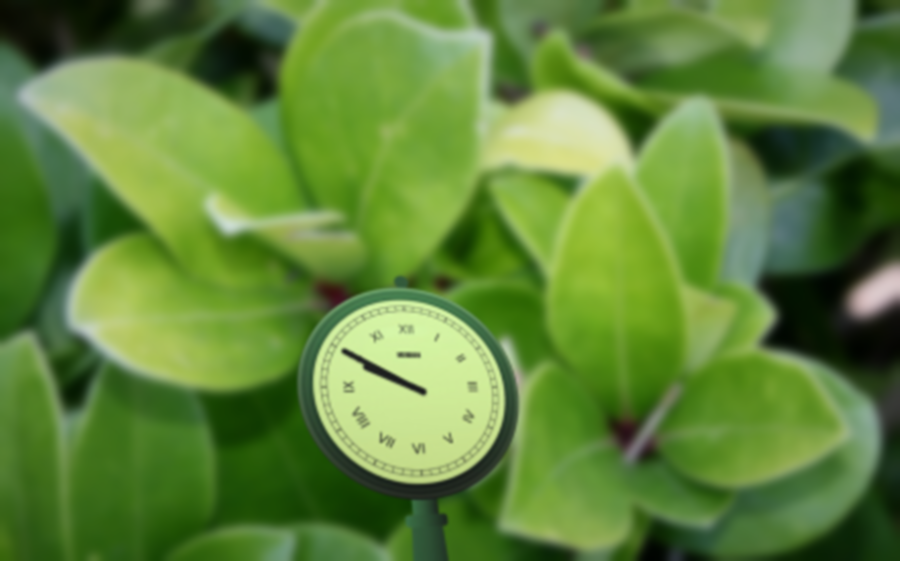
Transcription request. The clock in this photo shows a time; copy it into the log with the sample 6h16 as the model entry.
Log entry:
9h50
